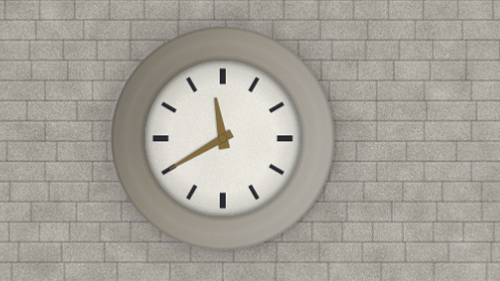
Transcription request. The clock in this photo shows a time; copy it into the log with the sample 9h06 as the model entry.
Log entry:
11h40
